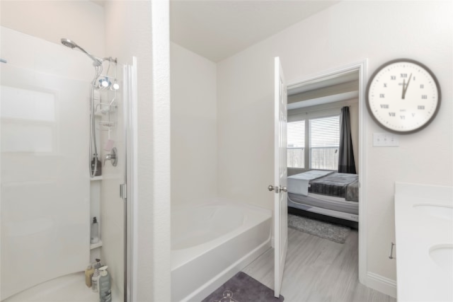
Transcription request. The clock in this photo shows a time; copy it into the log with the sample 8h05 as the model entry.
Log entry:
12h03
